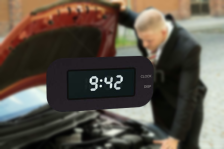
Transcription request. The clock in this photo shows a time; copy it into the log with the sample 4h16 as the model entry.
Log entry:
9h42
